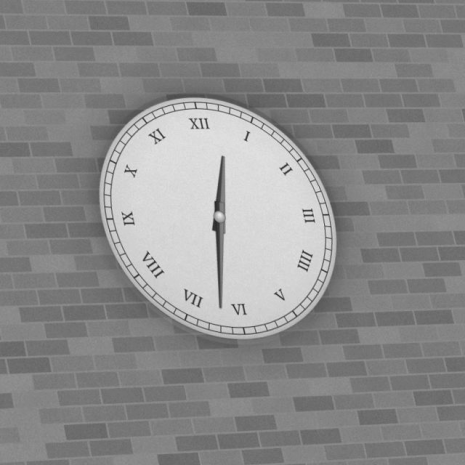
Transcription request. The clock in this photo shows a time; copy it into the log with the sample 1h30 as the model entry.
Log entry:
12h32
